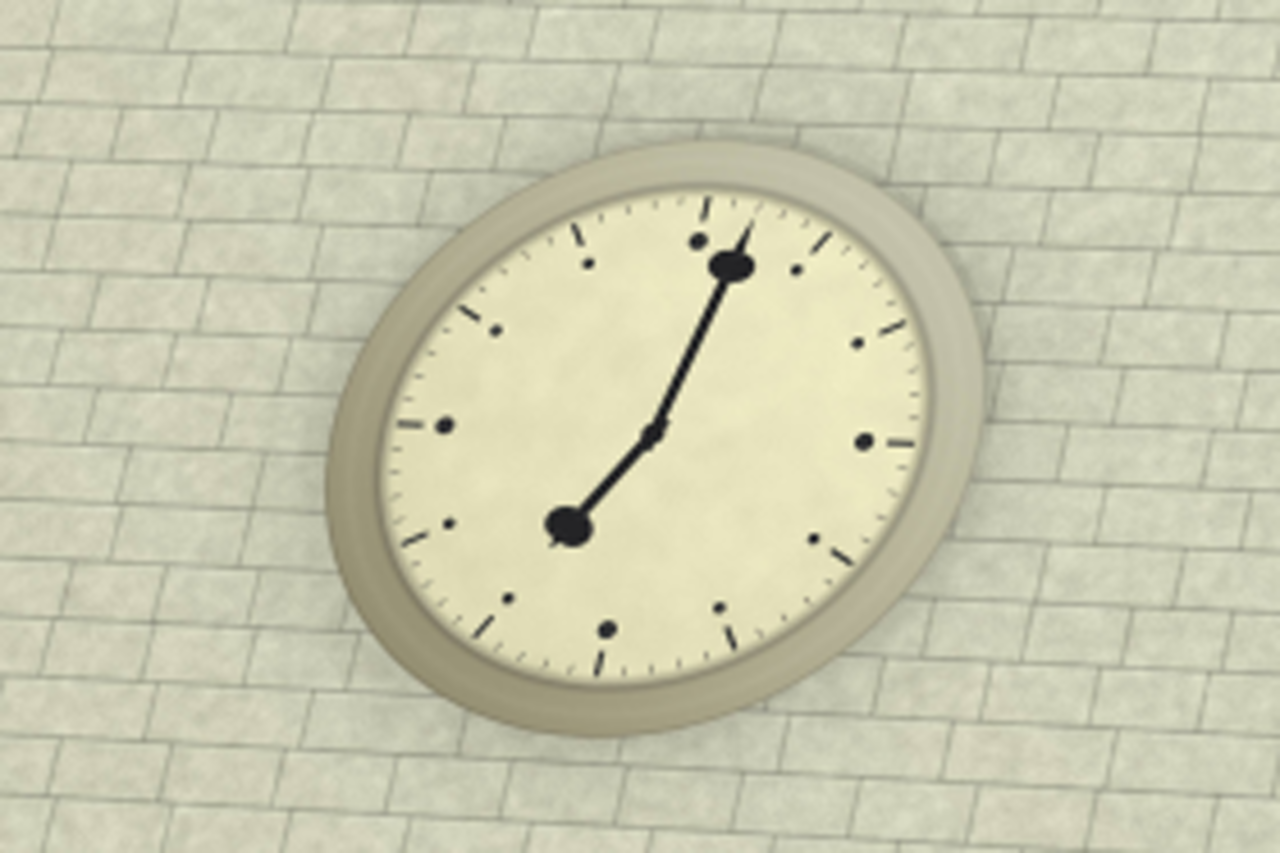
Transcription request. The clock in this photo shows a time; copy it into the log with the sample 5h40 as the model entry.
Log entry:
7h02
